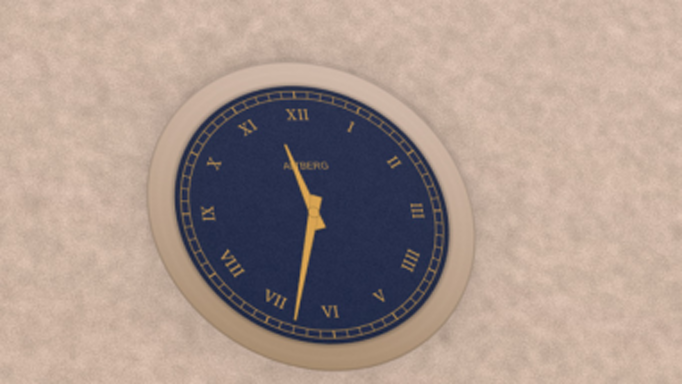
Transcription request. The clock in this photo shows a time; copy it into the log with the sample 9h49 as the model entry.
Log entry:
11h33
